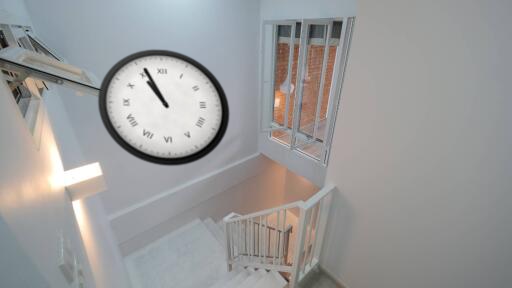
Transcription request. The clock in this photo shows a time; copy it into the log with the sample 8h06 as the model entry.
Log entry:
10h56
